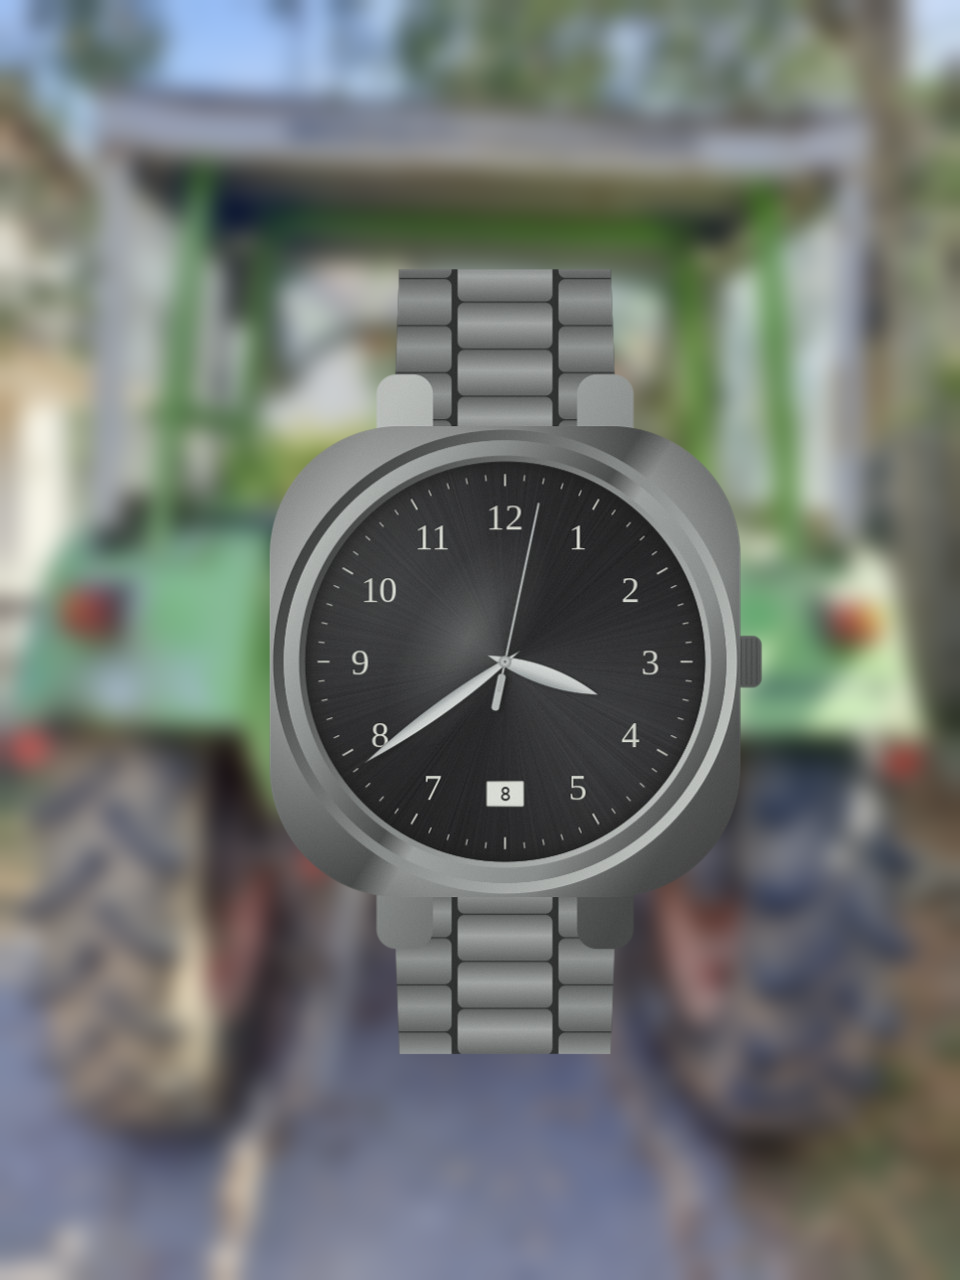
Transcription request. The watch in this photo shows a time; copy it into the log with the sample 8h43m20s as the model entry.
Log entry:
3h39m02s
